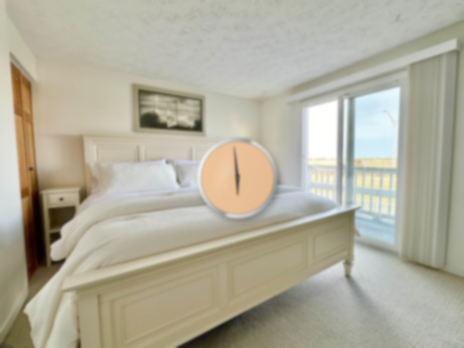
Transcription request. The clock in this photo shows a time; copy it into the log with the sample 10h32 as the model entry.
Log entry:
5h59
